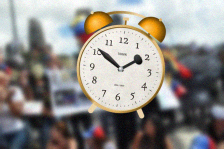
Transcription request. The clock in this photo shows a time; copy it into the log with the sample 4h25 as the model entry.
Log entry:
1h51
